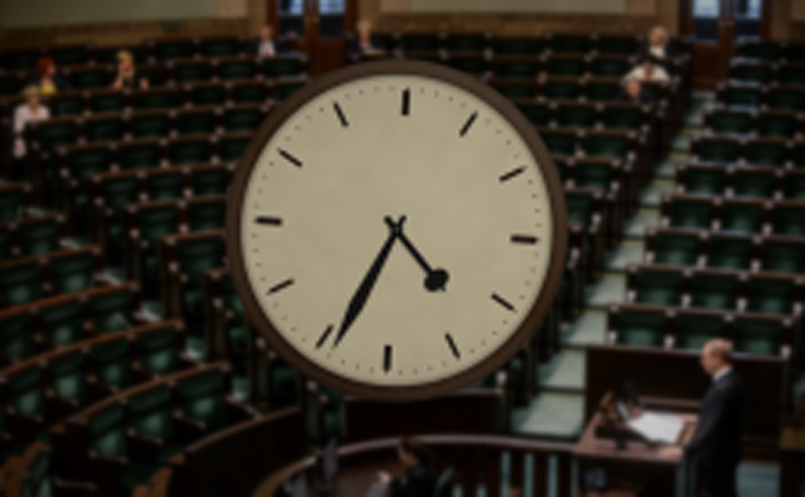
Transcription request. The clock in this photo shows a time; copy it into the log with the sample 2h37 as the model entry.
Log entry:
4h34
